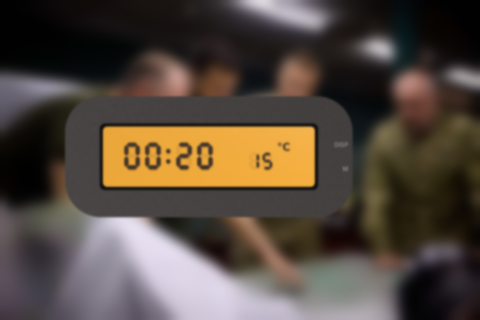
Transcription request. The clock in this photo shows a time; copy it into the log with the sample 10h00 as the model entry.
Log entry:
0h20
